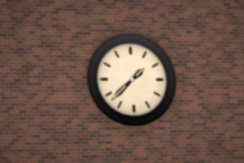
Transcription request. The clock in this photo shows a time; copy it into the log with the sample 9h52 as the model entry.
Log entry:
1h38
